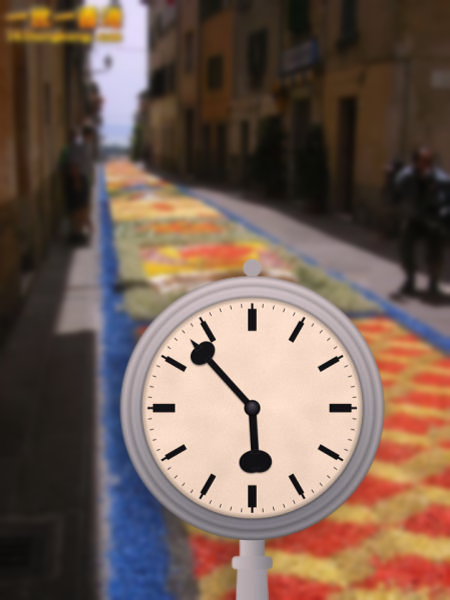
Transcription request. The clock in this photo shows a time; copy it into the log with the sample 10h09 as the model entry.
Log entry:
5h53
